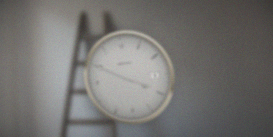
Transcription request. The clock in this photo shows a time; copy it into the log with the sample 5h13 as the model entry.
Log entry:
3h50
